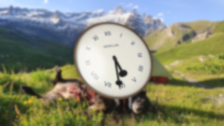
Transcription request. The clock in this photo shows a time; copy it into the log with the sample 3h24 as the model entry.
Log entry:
5h31
